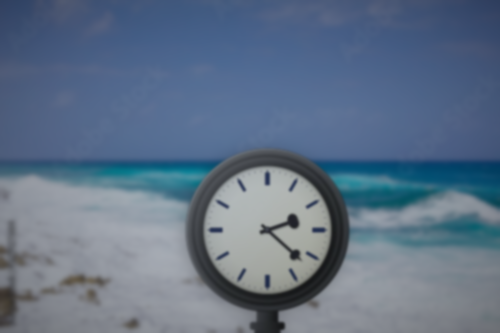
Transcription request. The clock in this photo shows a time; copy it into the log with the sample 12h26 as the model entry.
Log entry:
2h22
